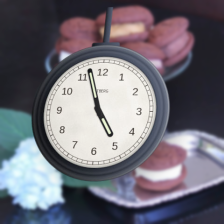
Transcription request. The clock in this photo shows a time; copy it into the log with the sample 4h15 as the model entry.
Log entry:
4h57
